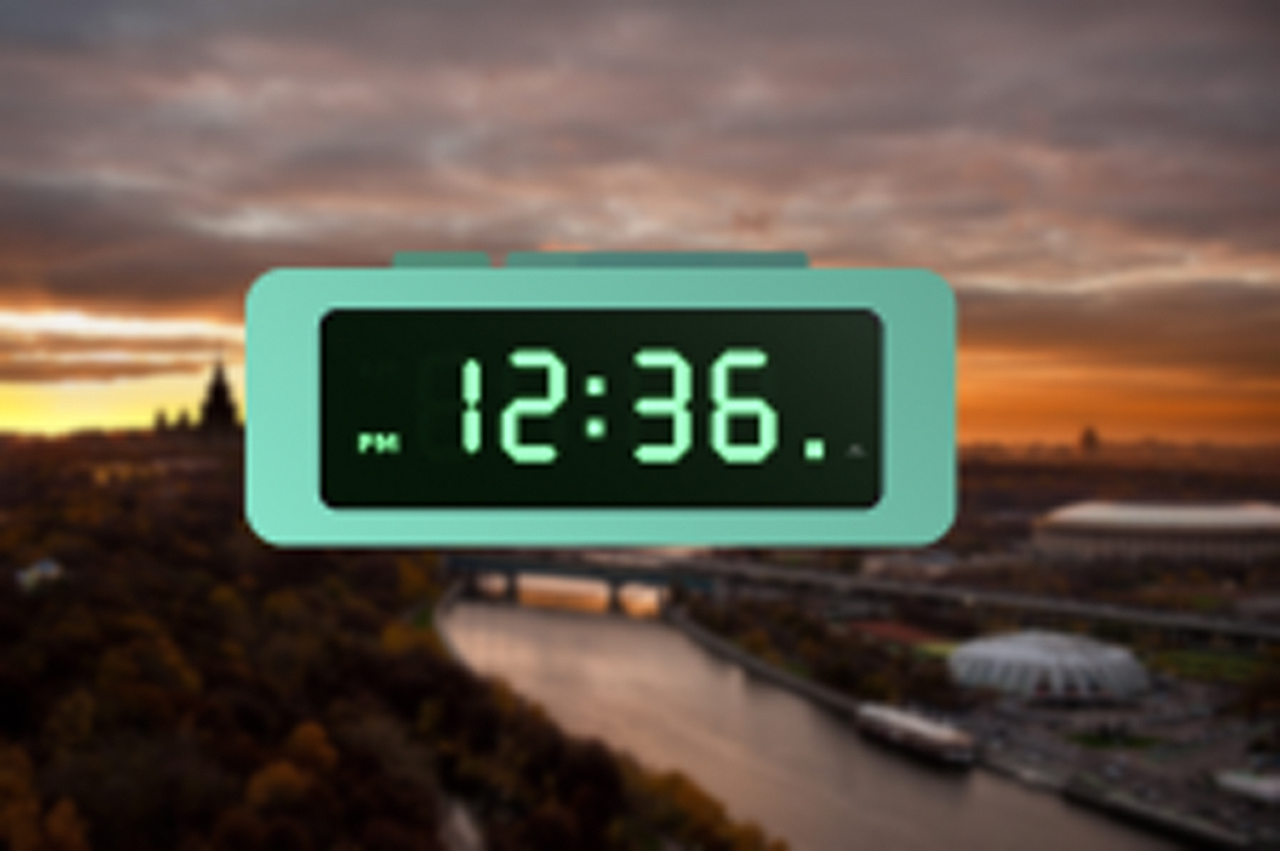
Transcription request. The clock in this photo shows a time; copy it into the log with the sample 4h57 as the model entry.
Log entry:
12h36
